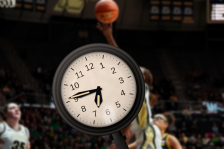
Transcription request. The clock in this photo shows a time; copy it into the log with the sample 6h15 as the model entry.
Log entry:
6h46
